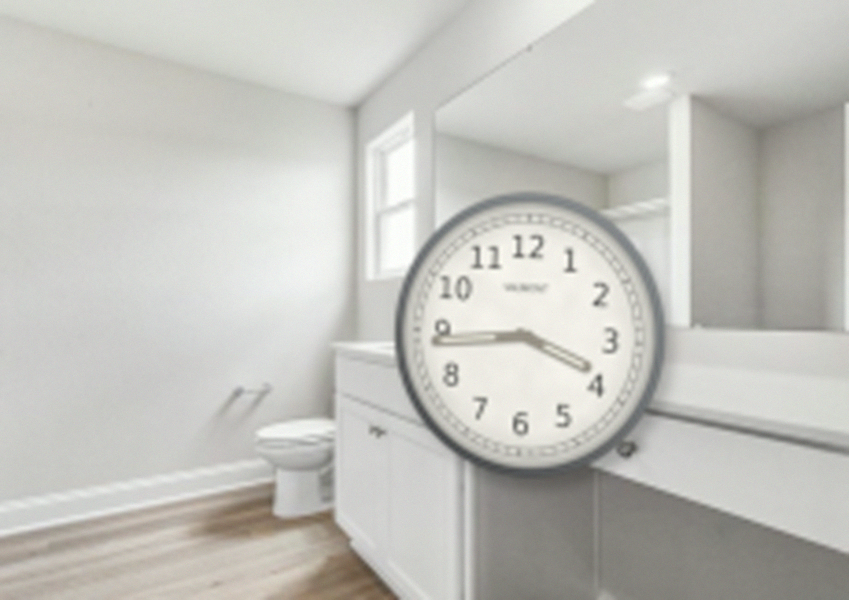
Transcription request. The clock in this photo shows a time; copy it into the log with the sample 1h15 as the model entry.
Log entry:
3h44
